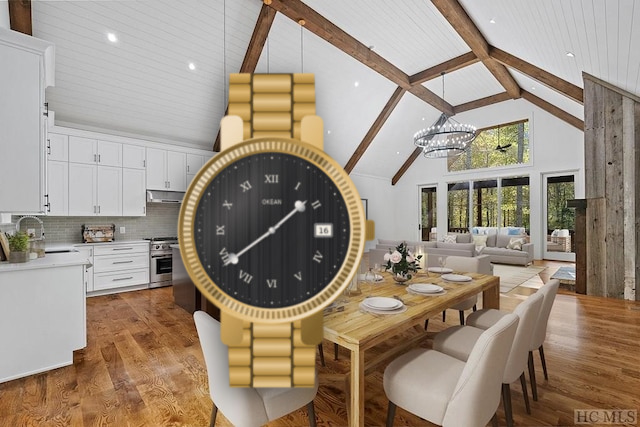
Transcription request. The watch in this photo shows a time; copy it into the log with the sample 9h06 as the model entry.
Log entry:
1h39
